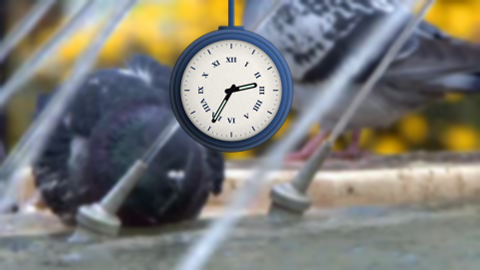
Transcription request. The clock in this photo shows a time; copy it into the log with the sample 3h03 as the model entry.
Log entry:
2h35
